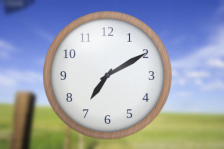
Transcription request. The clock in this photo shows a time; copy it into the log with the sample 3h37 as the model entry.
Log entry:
7h10
